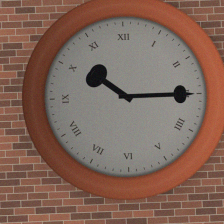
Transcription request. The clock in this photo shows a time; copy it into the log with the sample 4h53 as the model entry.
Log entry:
10h15
